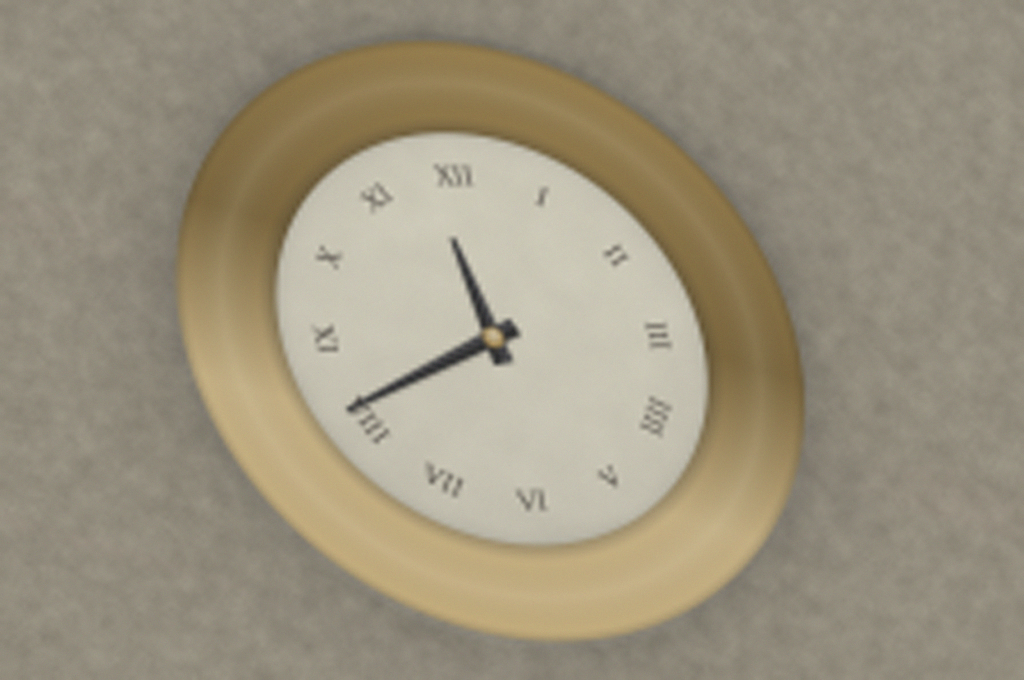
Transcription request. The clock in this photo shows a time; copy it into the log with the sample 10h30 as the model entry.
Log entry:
11h41
